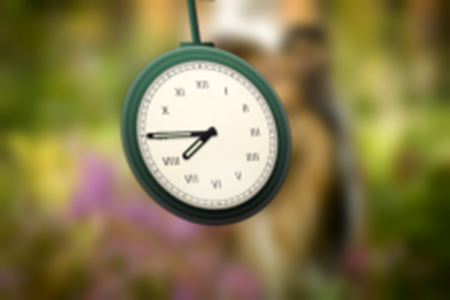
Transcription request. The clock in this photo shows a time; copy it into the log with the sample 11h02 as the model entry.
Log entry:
7h45
